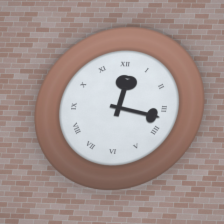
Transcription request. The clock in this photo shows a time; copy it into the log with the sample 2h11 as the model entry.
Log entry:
12h17
